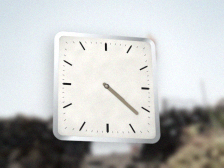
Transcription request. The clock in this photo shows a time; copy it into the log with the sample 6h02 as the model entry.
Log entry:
4h22
